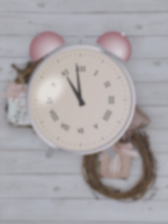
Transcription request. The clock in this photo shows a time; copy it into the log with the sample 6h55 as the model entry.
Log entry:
10h59
